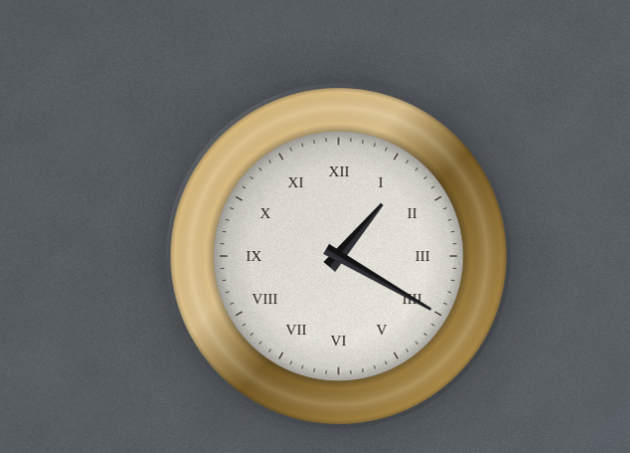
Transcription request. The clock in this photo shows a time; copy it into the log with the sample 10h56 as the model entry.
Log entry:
1h20
